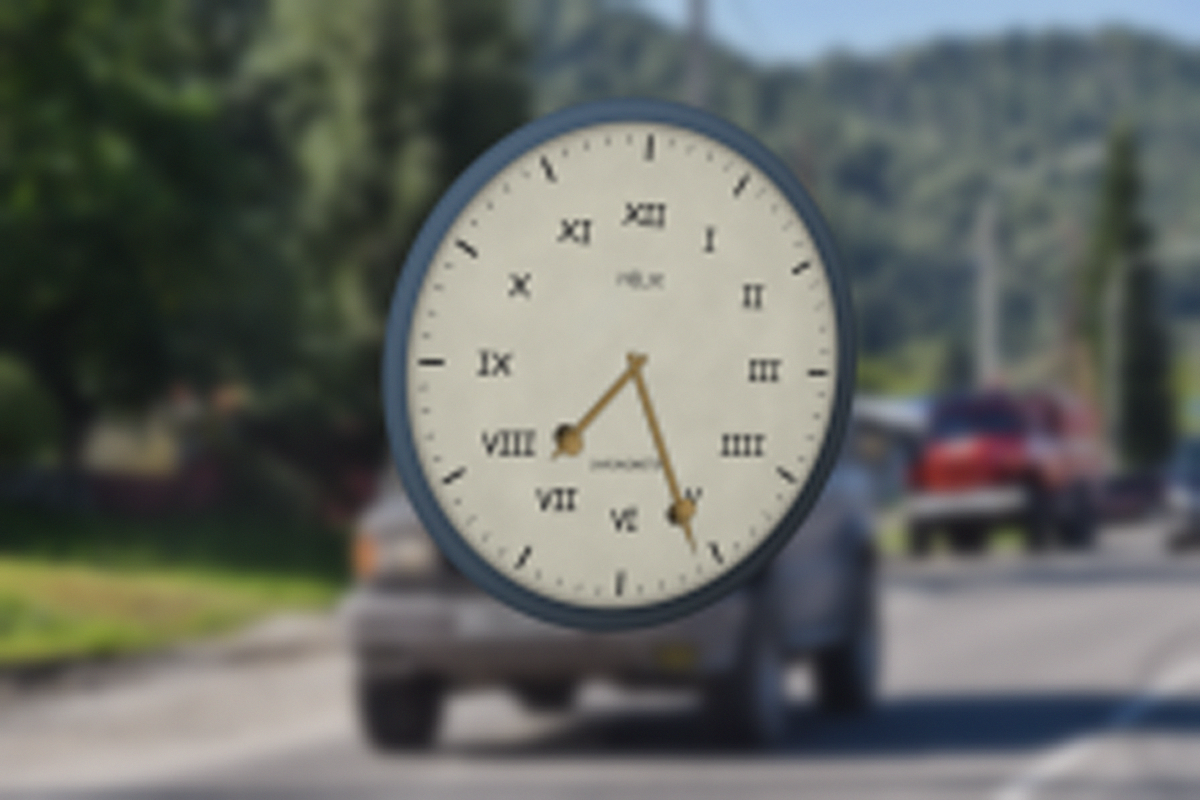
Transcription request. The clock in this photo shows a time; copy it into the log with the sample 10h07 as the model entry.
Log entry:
7h26
